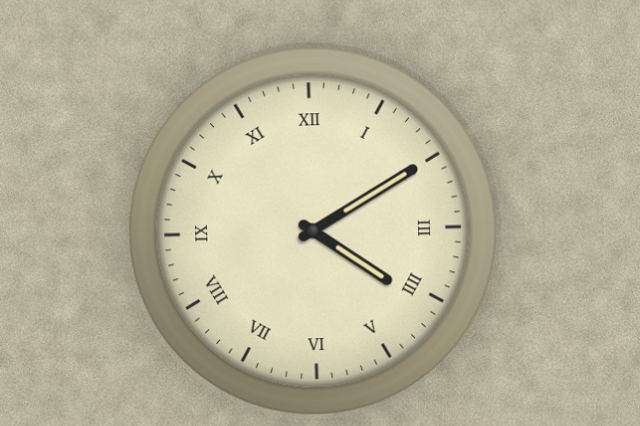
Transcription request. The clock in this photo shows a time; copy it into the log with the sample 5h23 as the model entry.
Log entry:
4h10
